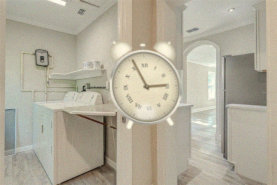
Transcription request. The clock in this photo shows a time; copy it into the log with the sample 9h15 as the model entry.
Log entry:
2h56
